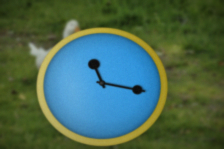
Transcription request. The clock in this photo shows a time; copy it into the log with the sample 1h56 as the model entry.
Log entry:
11h17
